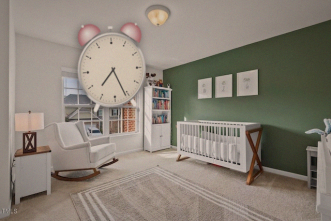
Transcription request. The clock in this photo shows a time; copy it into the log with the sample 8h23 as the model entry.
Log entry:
7h26
